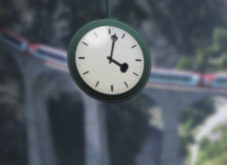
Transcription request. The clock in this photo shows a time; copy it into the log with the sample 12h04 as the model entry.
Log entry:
4h02
